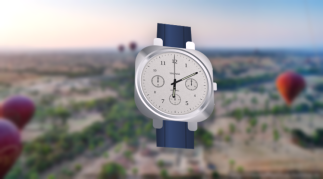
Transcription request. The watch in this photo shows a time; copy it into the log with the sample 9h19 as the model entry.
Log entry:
6h10
